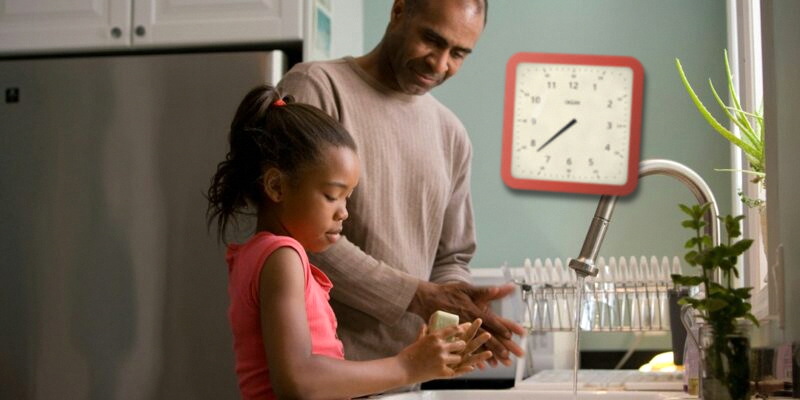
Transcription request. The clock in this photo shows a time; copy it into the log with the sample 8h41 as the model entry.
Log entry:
7h38
